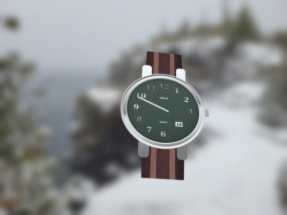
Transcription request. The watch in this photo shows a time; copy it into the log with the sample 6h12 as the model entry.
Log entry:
9h49
